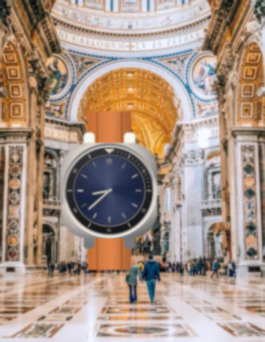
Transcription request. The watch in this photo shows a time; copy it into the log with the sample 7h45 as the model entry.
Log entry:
8h38
